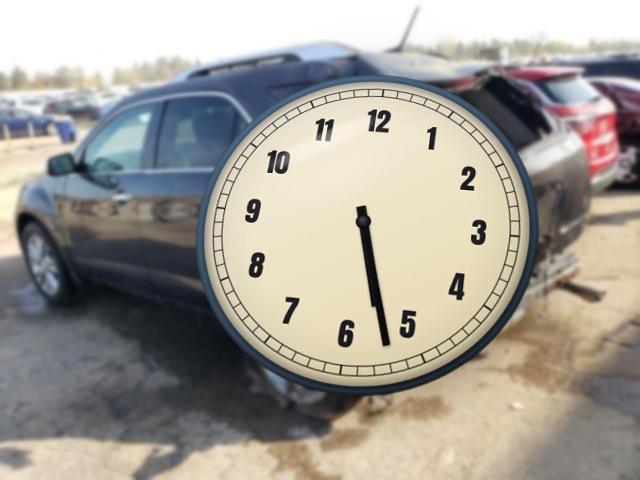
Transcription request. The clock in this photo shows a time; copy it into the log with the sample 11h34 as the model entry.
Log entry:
5h27
